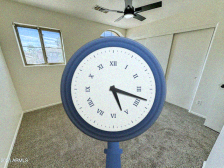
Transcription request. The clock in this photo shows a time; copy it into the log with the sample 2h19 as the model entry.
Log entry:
5h18
